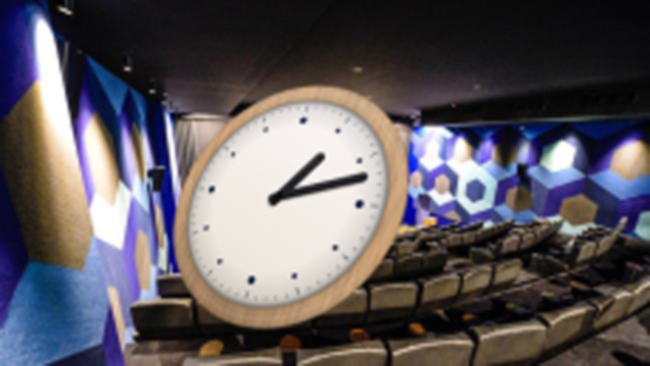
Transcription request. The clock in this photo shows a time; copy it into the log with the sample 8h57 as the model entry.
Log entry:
1h12
